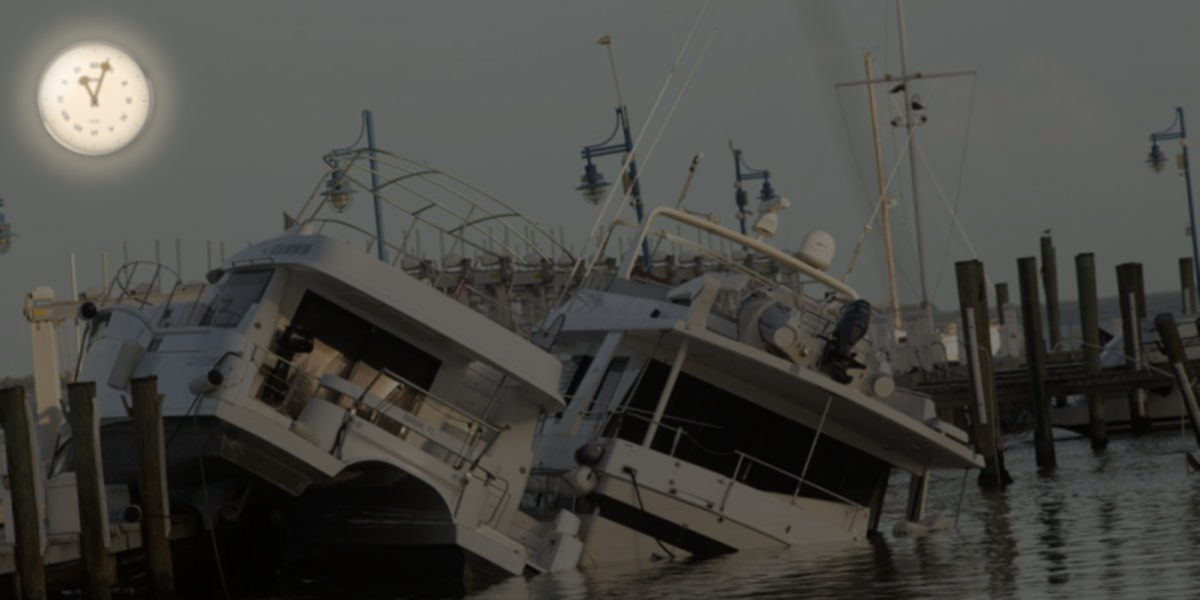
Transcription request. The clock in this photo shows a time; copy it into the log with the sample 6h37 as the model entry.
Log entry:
11h03
